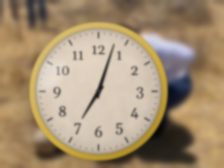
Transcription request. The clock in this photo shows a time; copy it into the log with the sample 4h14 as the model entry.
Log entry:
7h03
